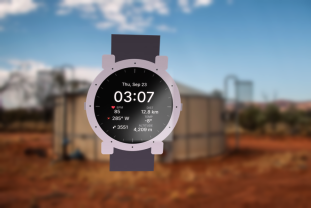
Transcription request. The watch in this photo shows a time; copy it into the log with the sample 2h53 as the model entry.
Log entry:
3h07
